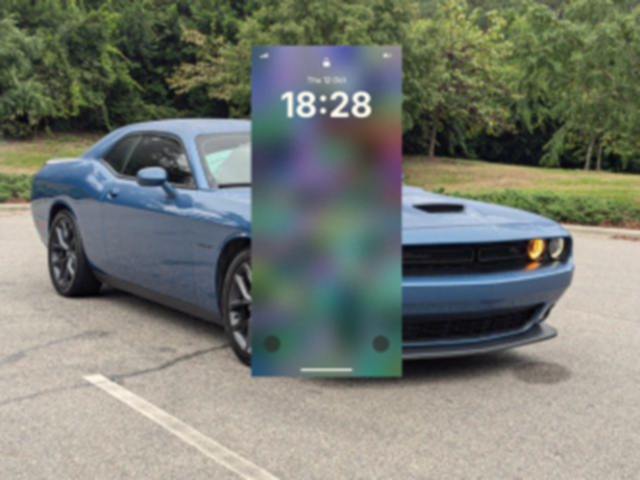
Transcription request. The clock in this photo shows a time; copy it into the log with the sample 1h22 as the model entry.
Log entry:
18h28
